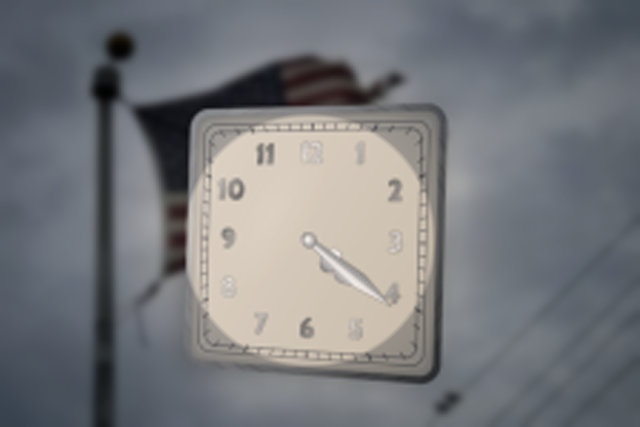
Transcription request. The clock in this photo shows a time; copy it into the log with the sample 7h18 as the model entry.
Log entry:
4h21
